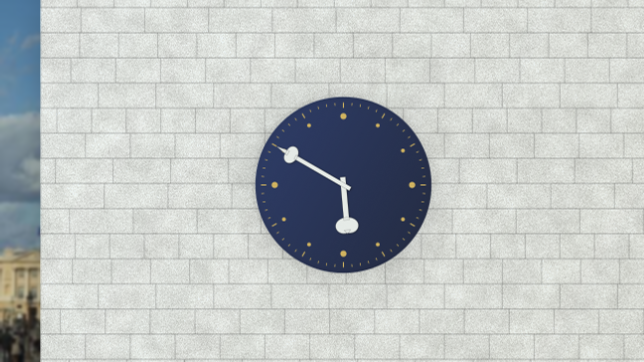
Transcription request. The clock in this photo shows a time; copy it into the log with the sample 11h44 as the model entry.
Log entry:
5h50
